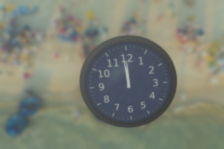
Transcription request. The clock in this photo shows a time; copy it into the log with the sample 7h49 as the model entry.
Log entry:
11h59
